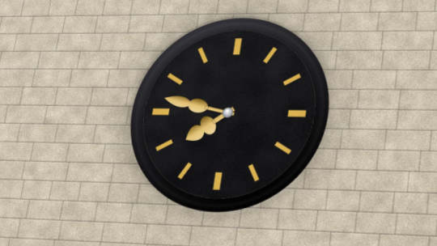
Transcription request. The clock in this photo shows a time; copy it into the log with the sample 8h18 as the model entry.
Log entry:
7h47
